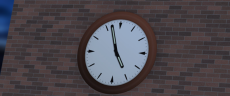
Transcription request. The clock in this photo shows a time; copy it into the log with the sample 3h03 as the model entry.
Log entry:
4h57
